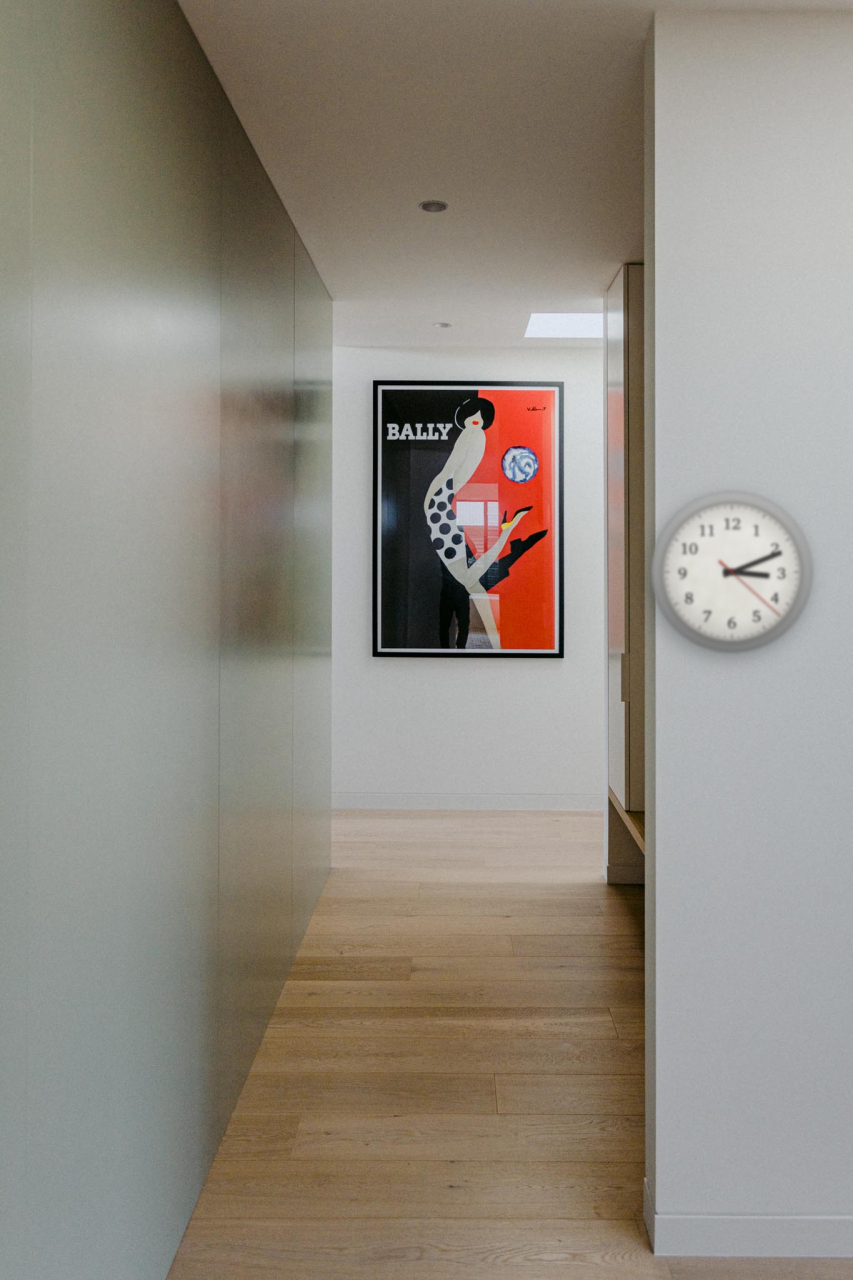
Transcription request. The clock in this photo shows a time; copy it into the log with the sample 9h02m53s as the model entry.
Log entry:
3h11m22s
